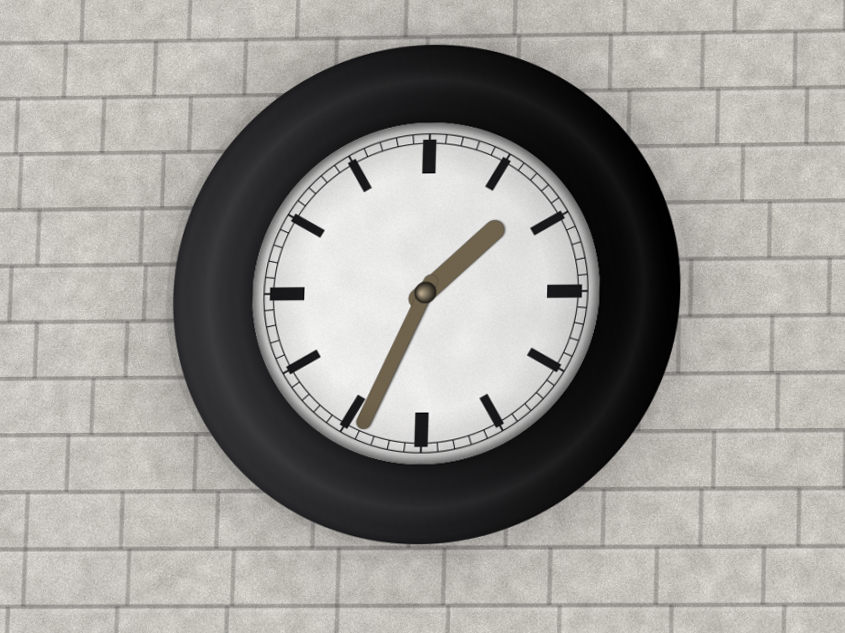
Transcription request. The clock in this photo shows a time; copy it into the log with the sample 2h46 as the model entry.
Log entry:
1h34
